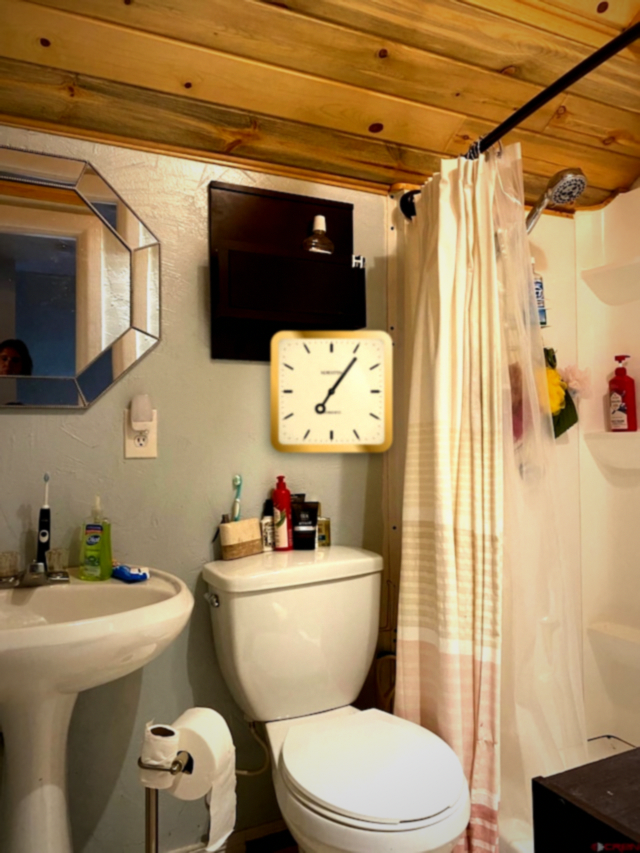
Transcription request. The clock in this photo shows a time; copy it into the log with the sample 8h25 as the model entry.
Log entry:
7h06
